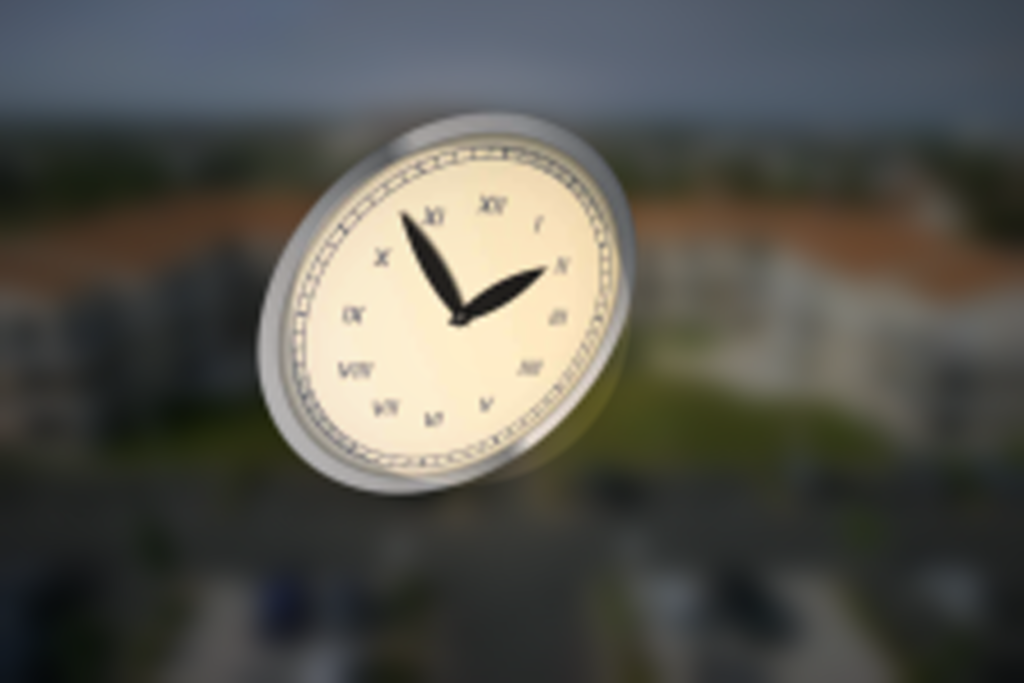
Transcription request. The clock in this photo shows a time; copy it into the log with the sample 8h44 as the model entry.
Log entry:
1h53
